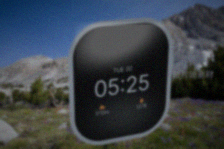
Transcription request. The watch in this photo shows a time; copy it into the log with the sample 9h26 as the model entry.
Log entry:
5h25
